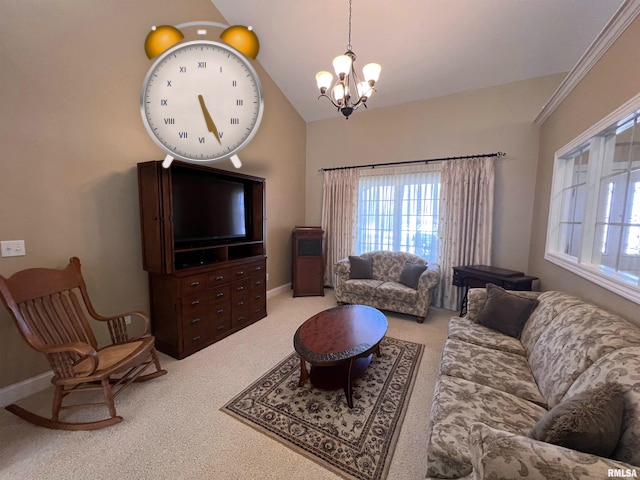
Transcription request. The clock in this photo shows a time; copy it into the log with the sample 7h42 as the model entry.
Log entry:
5h26
